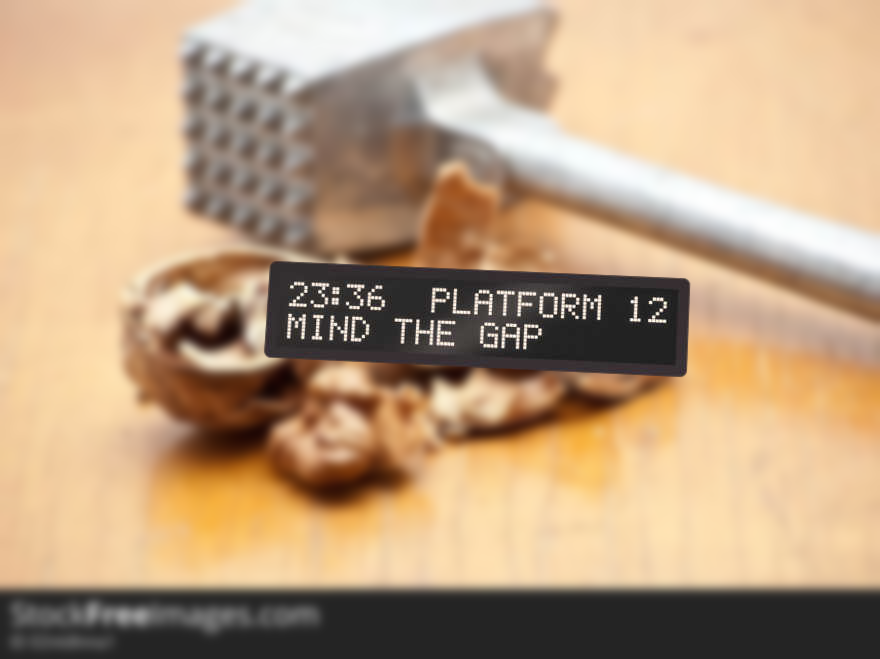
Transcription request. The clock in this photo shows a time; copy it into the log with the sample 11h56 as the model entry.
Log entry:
23h36
